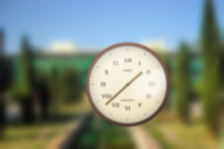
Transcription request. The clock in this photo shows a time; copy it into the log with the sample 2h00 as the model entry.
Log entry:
1h38
